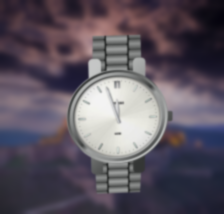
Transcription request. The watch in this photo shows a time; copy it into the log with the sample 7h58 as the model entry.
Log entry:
11h57
